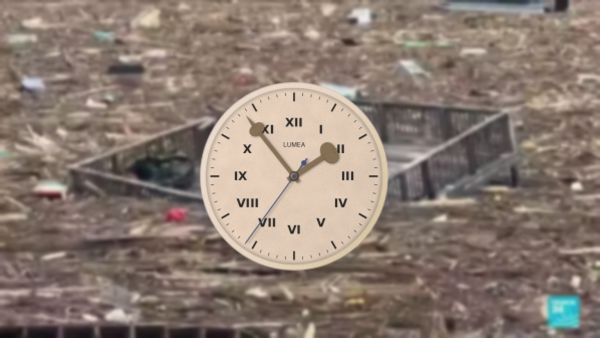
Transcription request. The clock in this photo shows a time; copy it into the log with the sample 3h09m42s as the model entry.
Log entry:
1h53m36s
